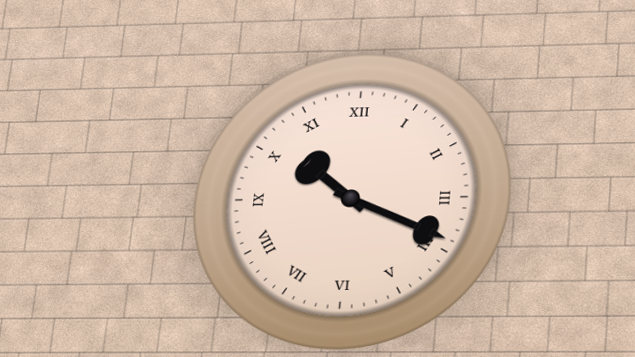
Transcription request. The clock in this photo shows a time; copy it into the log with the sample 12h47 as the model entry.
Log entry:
10h19
